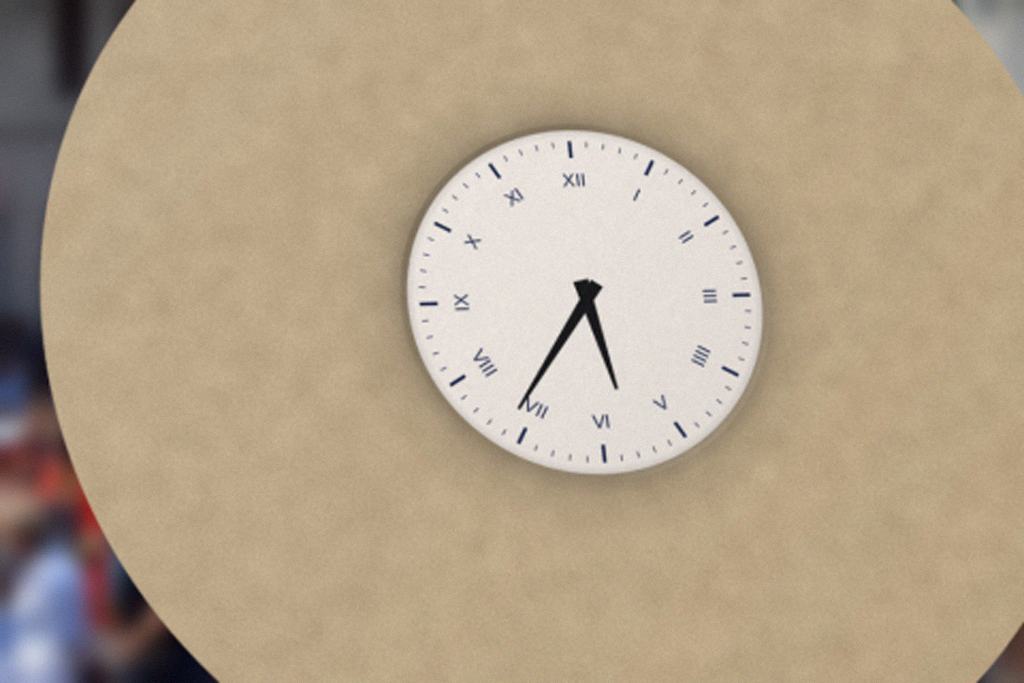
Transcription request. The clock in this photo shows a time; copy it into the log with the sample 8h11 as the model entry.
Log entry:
5h36
